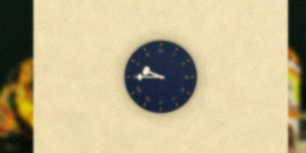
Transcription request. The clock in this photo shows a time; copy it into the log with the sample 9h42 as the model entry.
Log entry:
9h45
